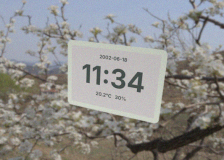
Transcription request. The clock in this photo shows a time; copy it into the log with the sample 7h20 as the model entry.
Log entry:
11h34
